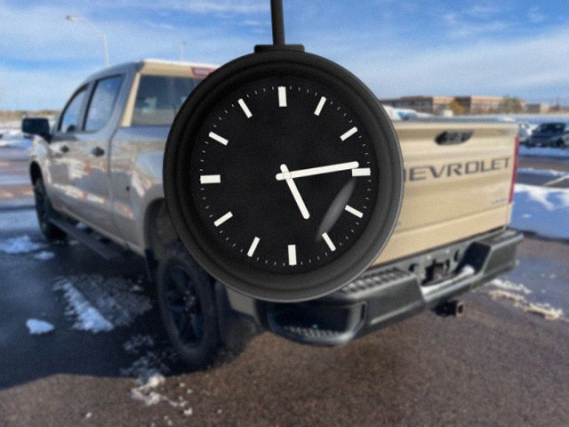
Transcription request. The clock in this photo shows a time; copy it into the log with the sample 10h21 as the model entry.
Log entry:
5h14
